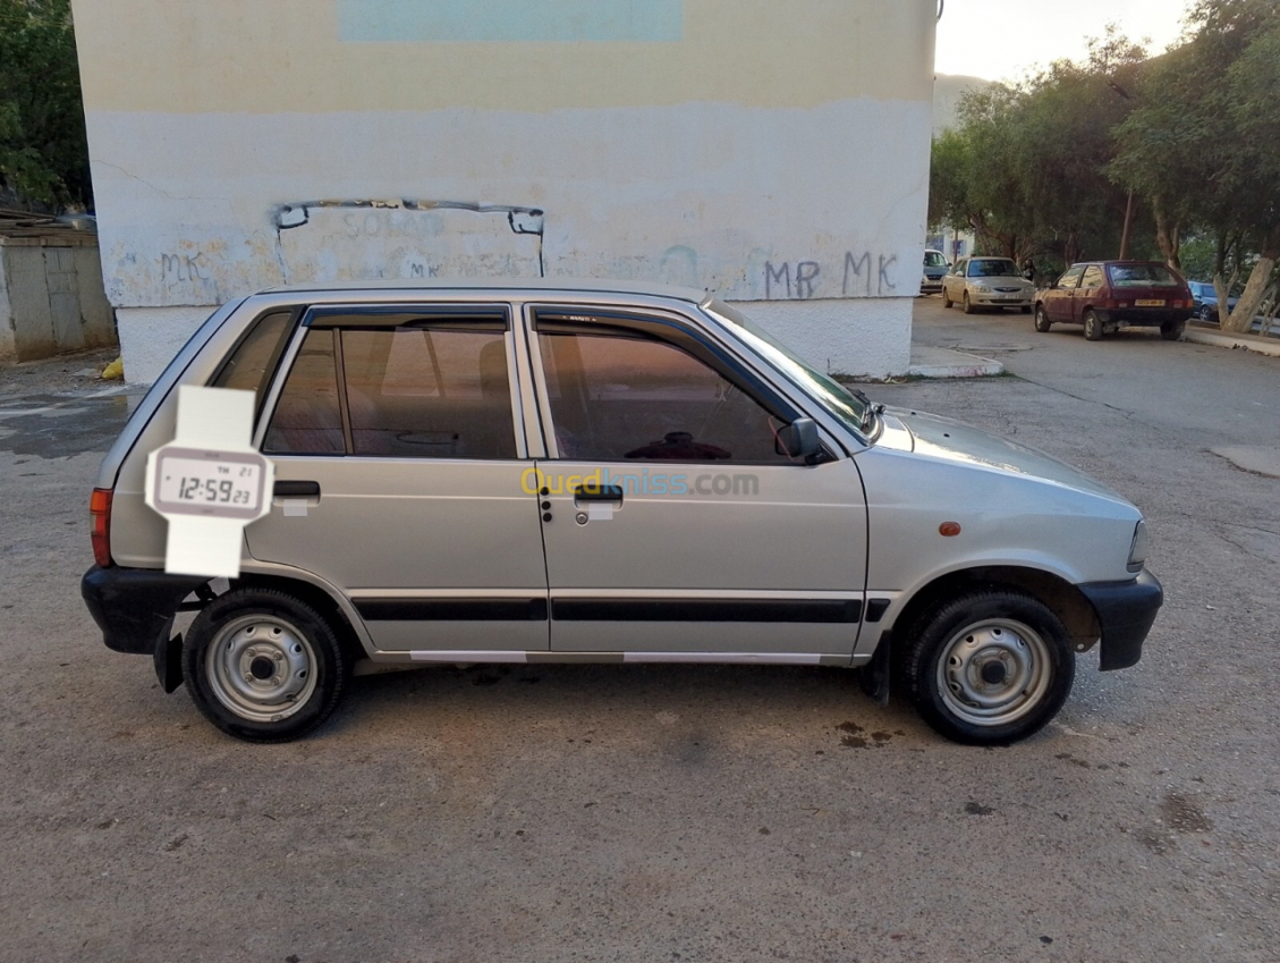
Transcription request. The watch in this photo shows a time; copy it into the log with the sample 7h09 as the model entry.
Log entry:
12h59
